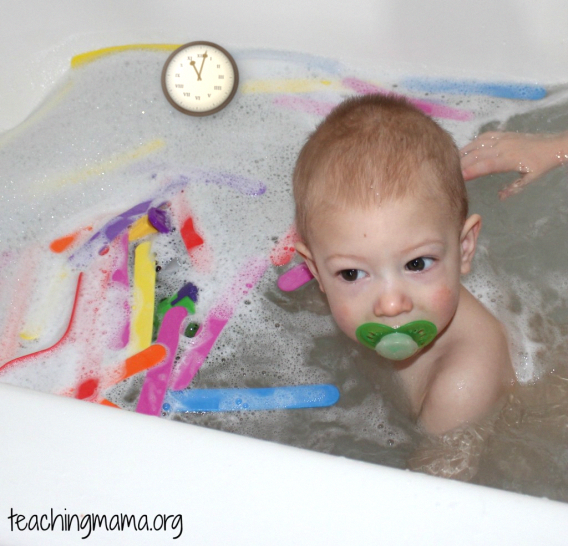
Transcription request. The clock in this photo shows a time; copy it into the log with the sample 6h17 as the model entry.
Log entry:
11h02
